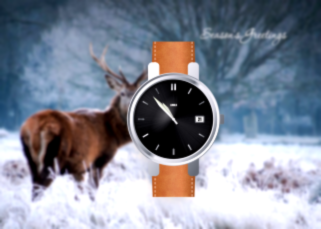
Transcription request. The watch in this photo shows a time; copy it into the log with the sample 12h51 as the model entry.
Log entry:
10h53
